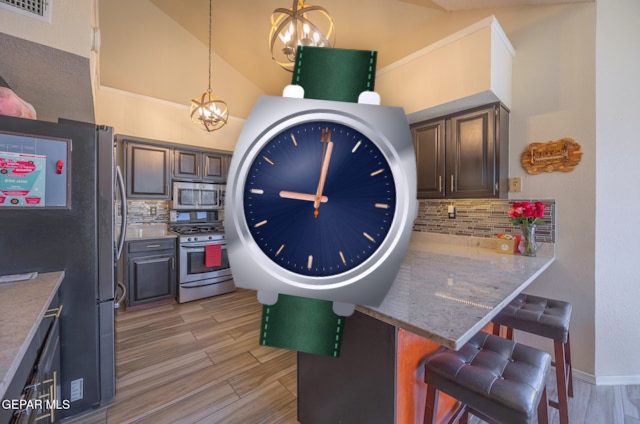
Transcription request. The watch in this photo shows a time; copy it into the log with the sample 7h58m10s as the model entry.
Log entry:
9h01m00s
